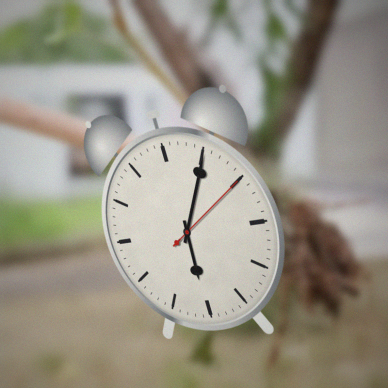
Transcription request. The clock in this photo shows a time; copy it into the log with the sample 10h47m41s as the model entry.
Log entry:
6h05m10s
